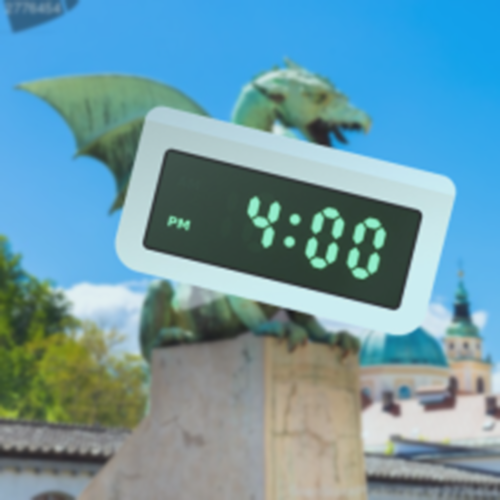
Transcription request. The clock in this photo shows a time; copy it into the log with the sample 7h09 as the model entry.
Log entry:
4h00
